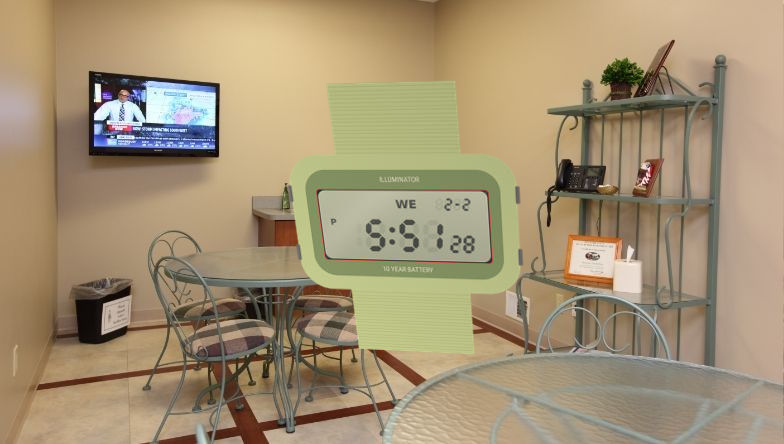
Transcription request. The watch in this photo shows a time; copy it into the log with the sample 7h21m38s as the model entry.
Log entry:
5h51m28s
